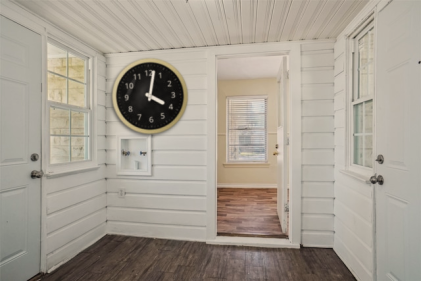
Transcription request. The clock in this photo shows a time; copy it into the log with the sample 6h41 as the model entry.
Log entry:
4h02
